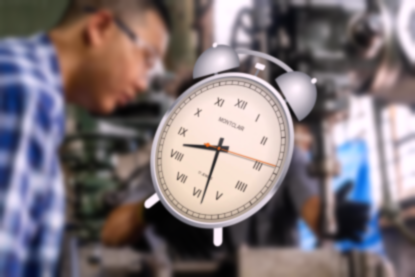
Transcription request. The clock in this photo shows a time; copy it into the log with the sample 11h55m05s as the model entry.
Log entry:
8h28m14s
